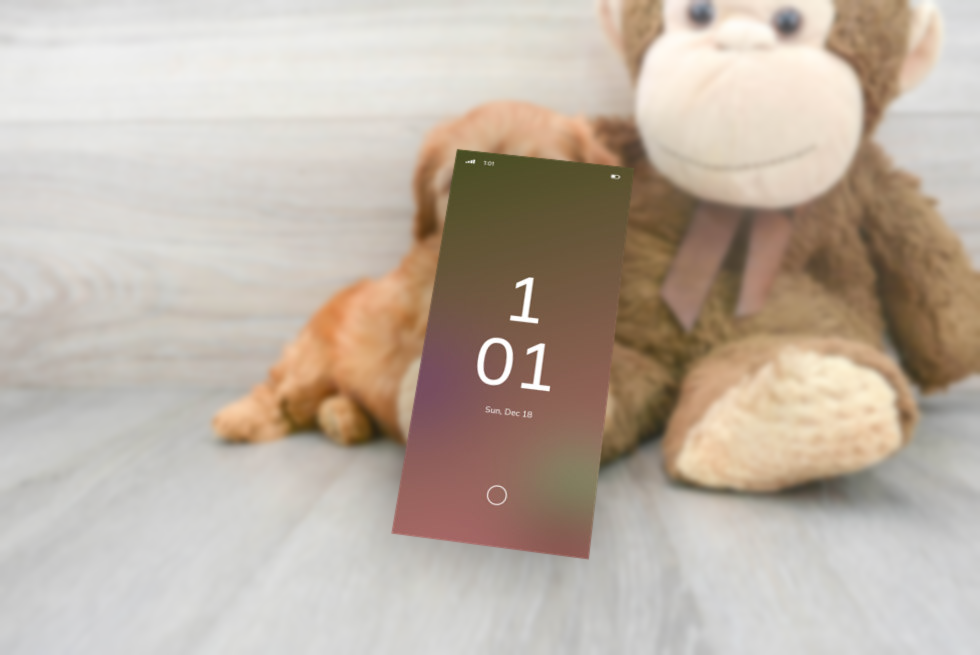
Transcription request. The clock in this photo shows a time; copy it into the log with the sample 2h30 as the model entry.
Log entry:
1h01
